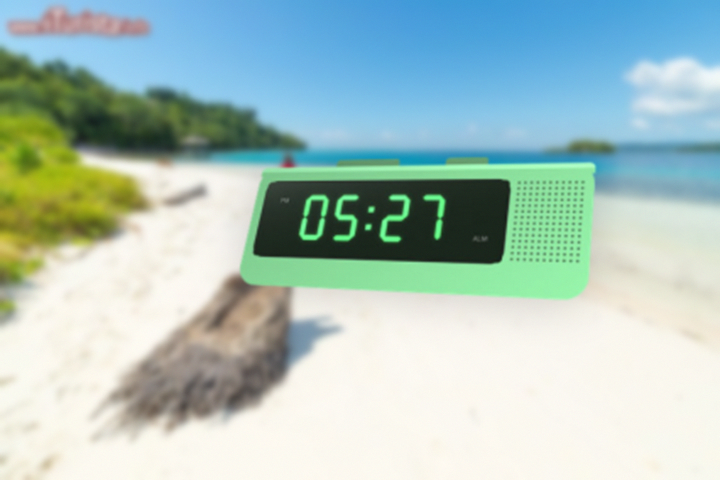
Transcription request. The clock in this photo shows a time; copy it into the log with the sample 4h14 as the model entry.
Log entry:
5h27
